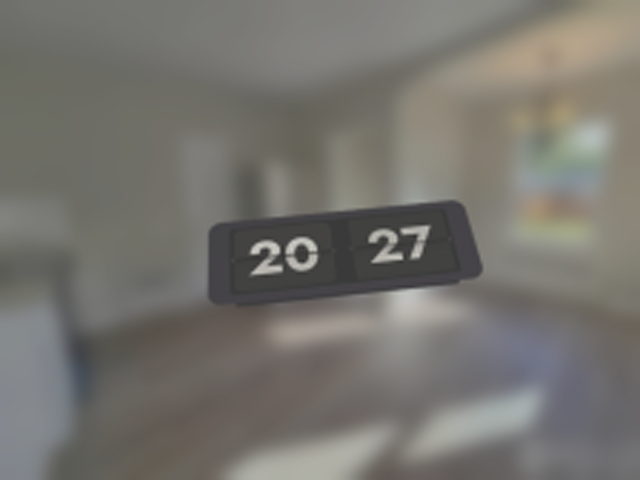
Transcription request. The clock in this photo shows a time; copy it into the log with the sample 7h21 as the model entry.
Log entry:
20h27
